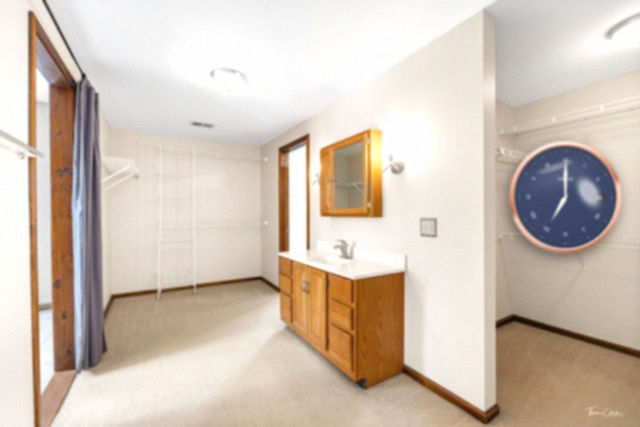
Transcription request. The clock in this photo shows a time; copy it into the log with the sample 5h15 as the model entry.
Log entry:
7h00
